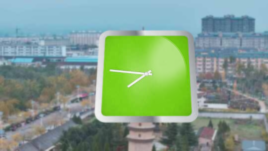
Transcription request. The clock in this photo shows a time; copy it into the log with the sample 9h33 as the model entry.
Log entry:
7h46
